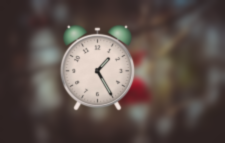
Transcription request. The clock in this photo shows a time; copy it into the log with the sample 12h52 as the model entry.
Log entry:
1h25
